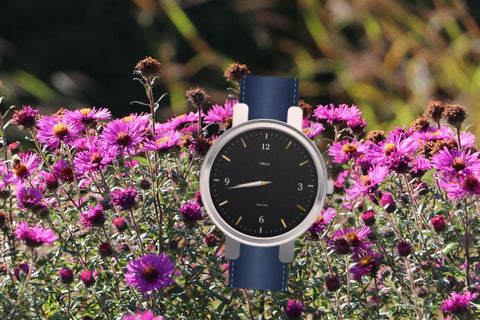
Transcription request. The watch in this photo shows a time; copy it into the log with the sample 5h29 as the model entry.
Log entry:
8h43
